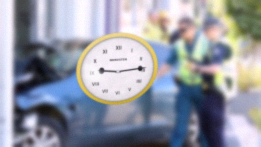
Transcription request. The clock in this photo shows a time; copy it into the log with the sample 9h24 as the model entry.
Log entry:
9h14
